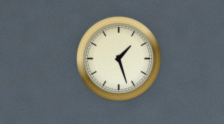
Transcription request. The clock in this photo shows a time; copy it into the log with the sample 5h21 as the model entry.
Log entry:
1h27
